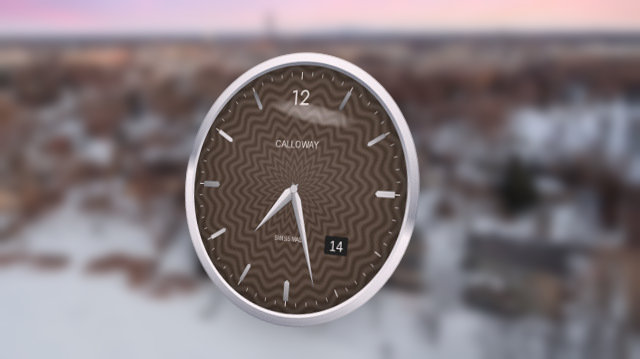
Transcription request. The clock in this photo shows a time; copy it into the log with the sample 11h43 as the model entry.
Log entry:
7h27
